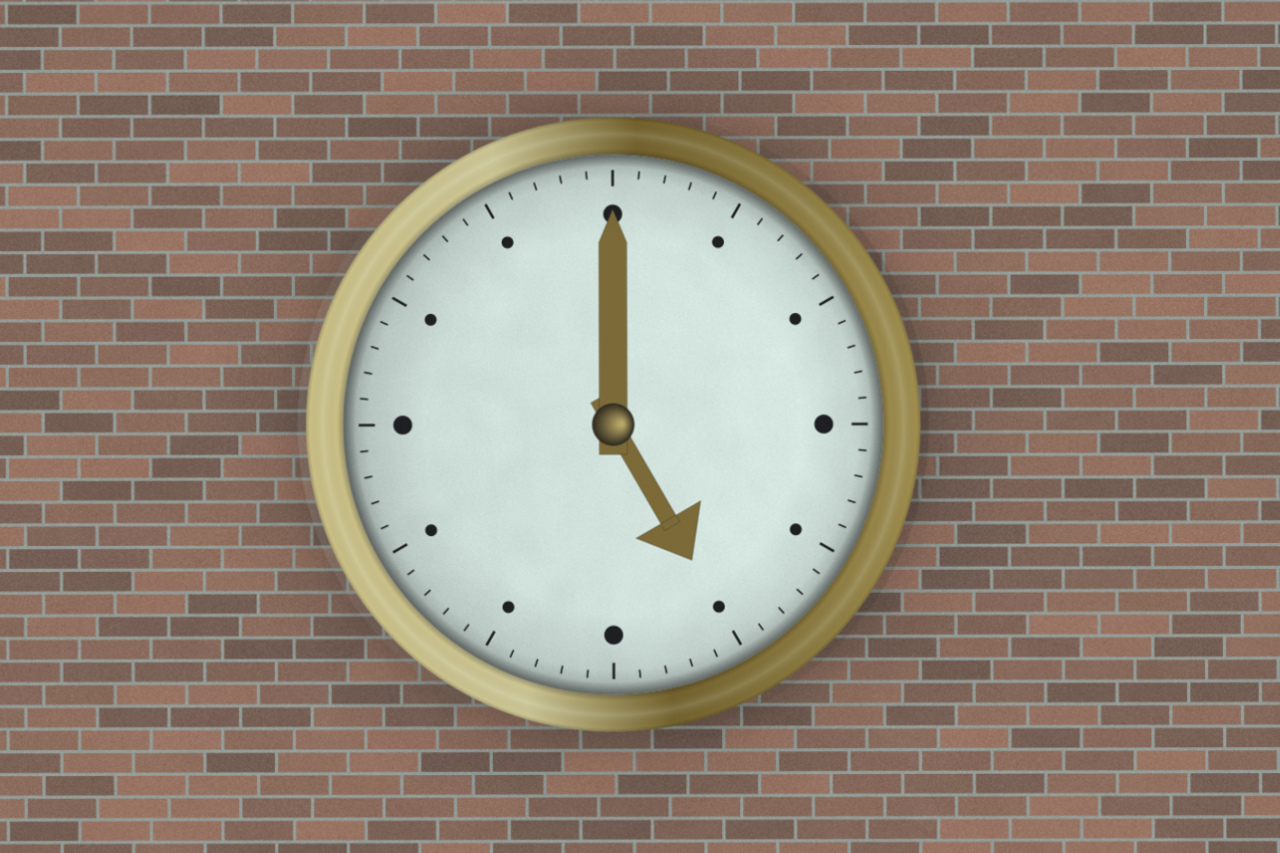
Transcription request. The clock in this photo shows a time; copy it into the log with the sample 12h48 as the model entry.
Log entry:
5h00
